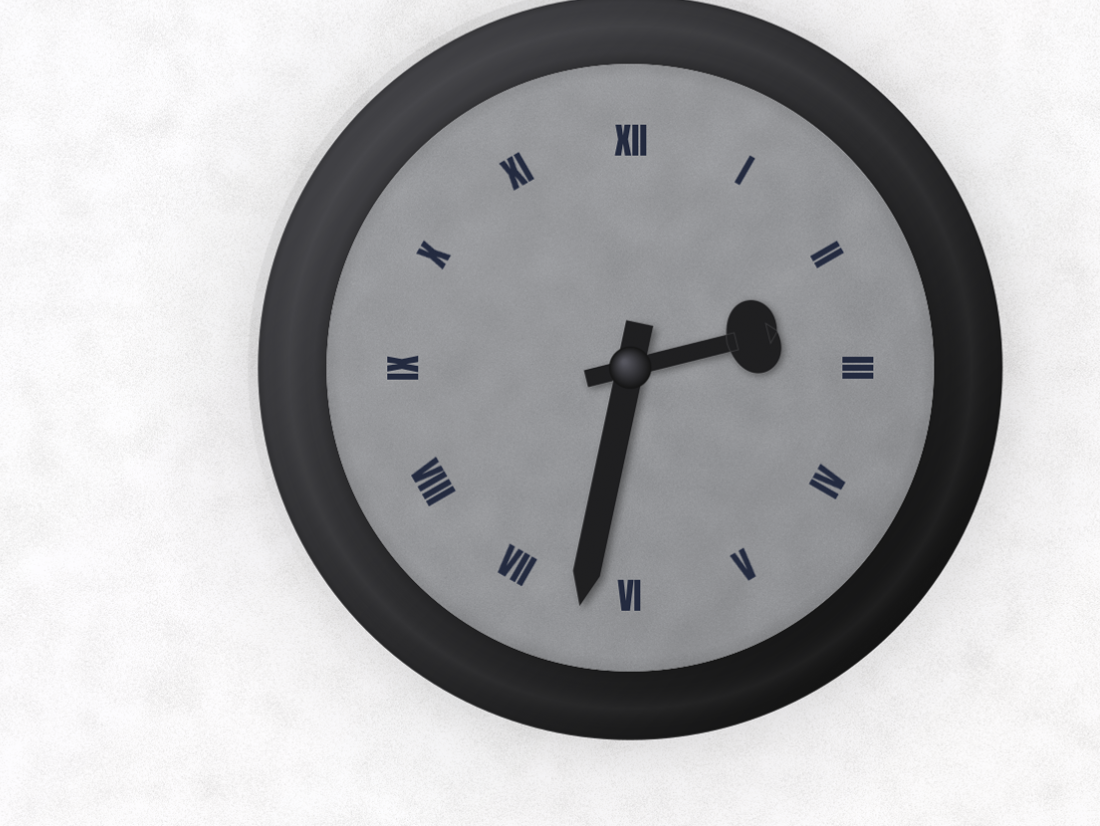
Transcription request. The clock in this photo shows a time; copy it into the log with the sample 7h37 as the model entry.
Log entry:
2h32
